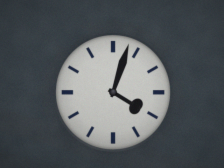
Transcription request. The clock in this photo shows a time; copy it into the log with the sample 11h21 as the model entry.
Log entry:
4h03
